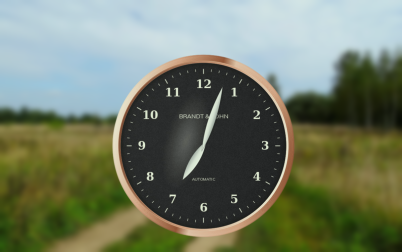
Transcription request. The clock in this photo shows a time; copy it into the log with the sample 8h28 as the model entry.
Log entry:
7h03
